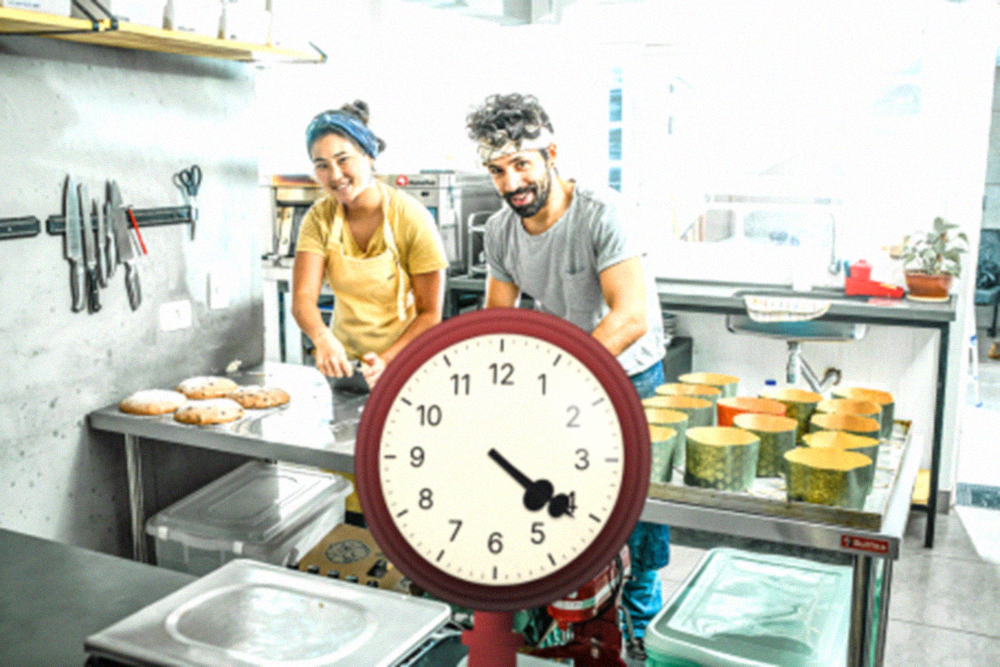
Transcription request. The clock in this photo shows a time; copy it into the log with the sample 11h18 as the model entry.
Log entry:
4h21
